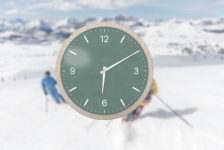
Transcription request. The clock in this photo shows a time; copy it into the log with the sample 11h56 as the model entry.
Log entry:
6h10
